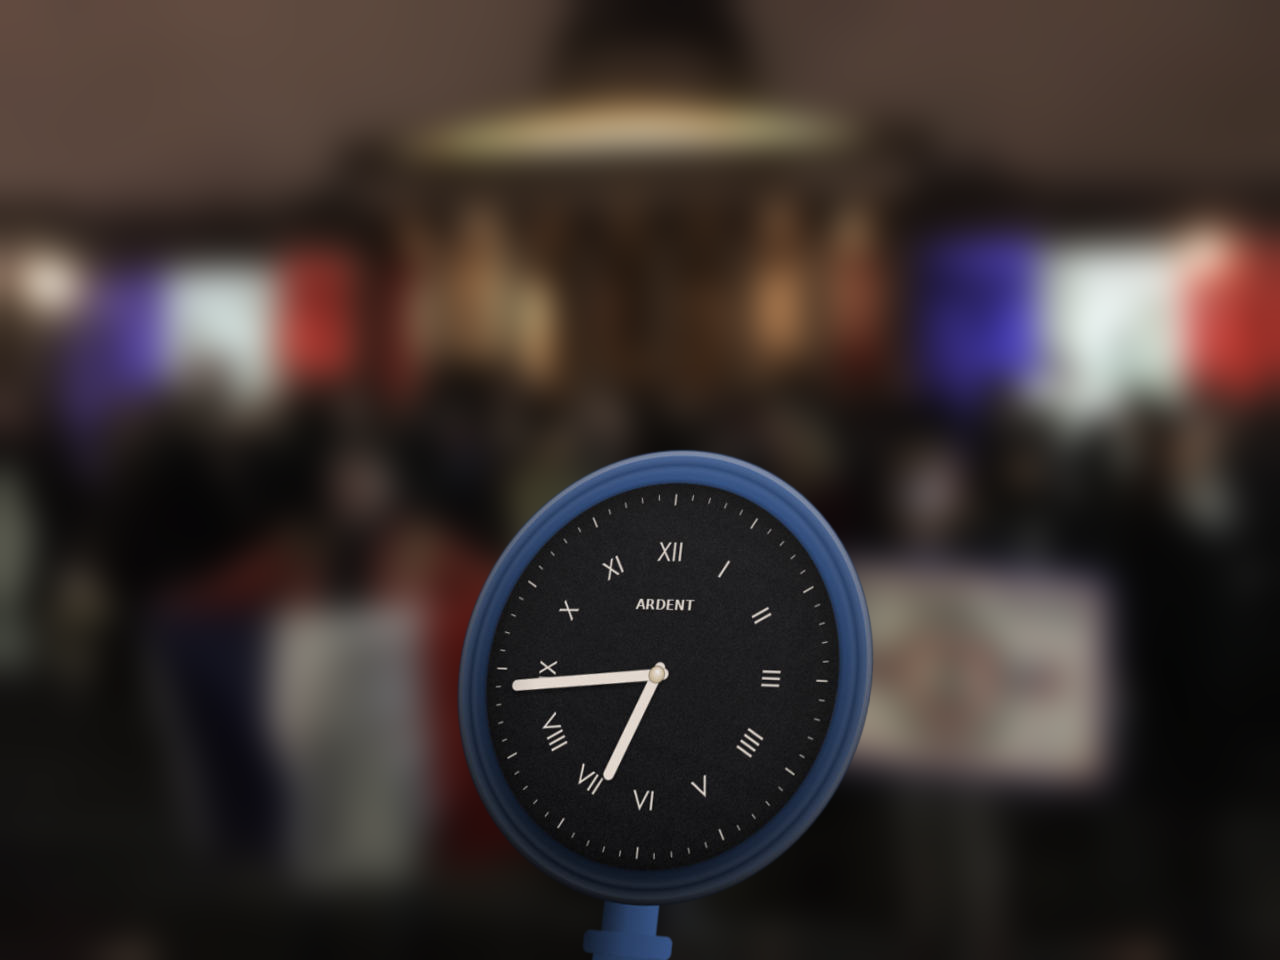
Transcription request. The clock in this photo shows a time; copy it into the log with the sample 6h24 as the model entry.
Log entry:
6h44
